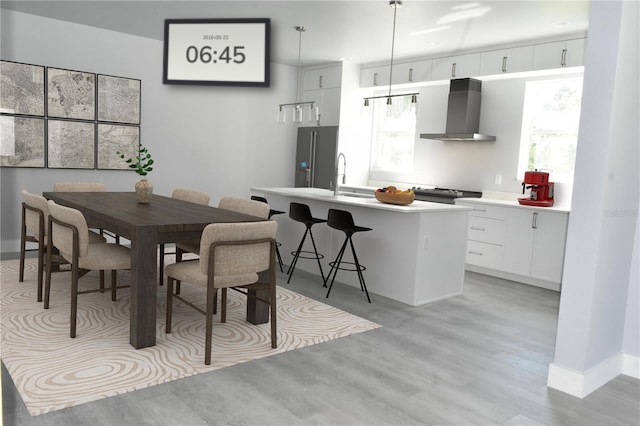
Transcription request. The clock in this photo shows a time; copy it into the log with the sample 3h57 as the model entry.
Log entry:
6h45
